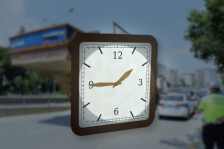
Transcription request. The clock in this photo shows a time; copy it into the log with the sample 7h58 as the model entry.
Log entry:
1h45
